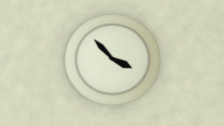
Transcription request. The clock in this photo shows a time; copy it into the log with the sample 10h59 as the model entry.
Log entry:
3h53
